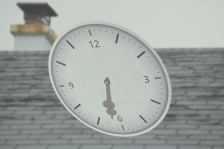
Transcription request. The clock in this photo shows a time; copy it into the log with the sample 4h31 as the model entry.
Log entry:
6h32
